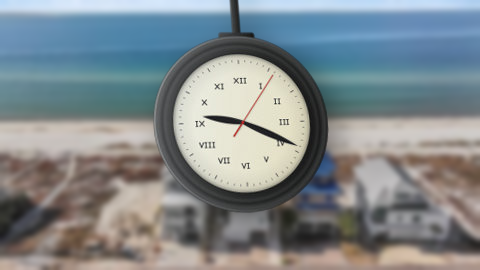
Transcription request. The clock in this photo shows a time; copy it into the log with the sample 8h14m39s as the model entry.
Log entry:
9h19m06s
